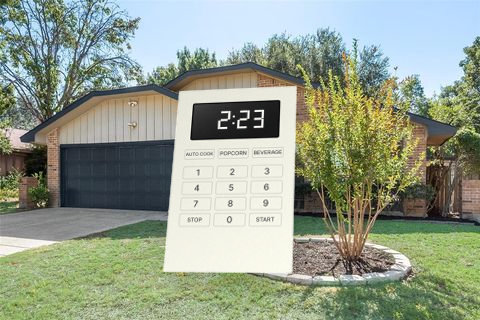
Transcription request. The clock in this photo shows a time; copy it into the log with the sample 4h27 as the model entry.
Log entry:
2h23
